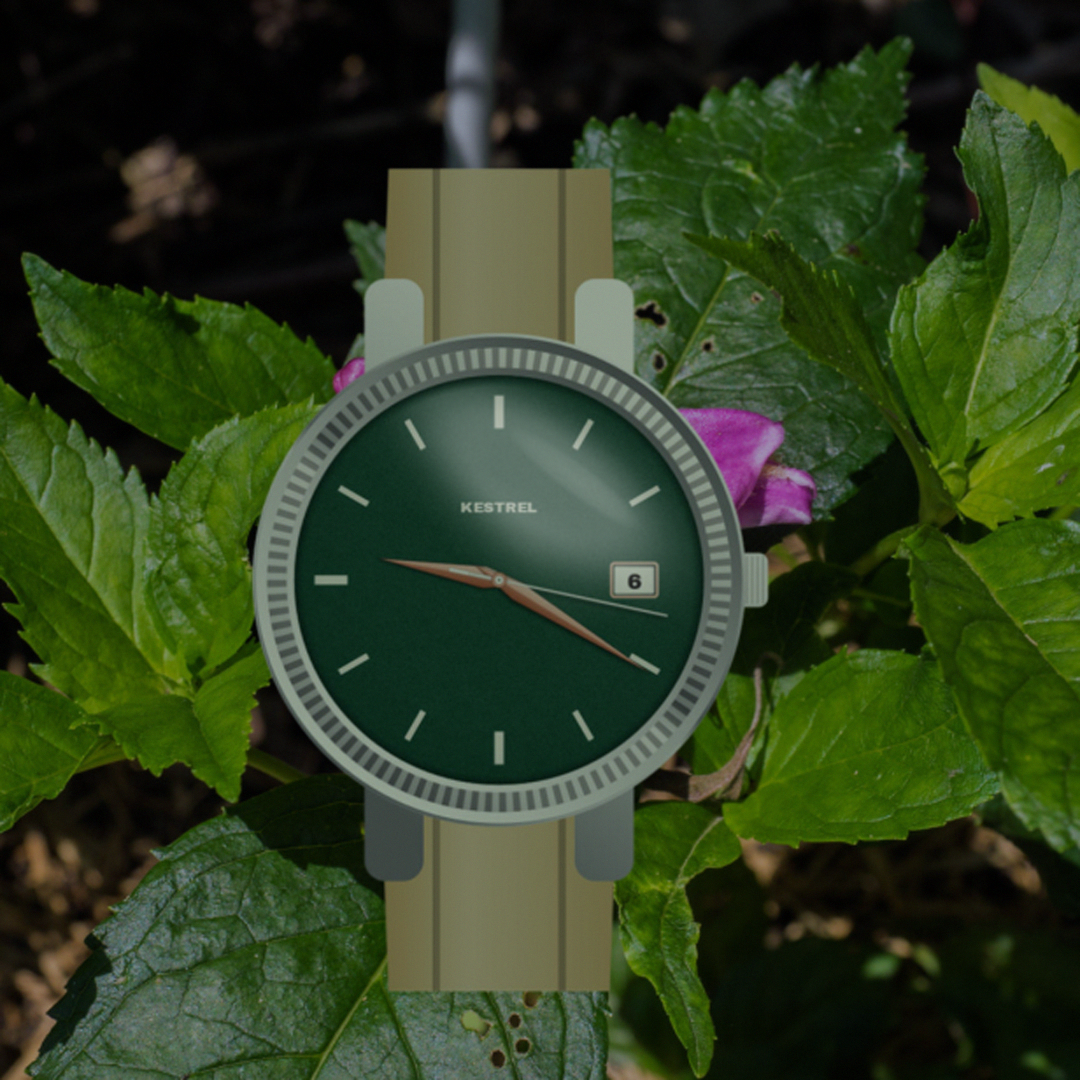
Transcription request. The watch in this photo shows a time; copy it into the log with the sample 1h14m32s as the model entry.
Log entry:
9h20m17s
